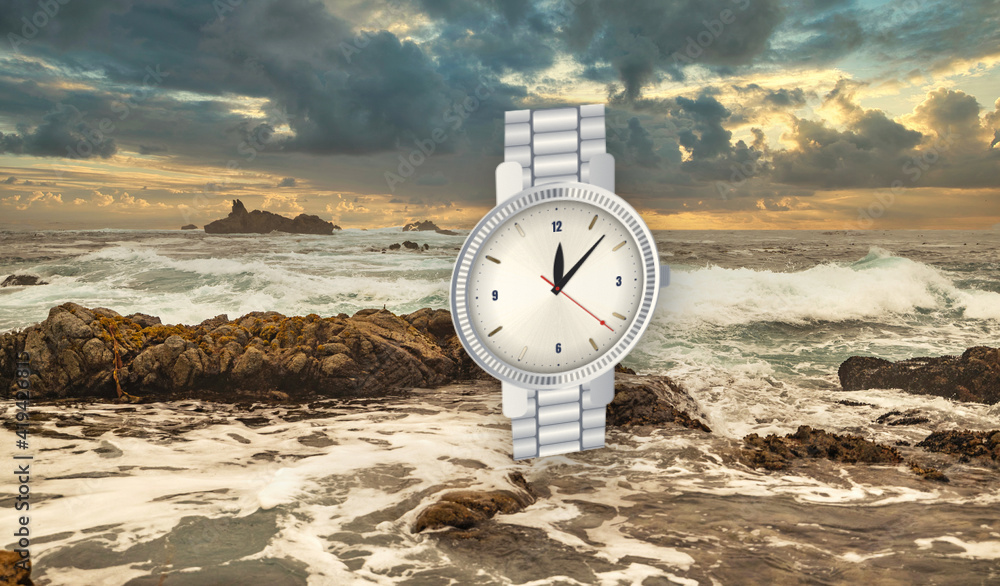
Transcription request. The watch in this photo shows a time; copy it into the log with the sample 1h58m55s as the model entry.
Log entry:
12h07m22s
